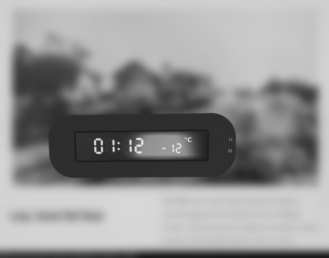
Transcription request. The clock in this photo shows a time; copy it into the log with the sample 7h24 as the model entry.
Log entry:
1h12
